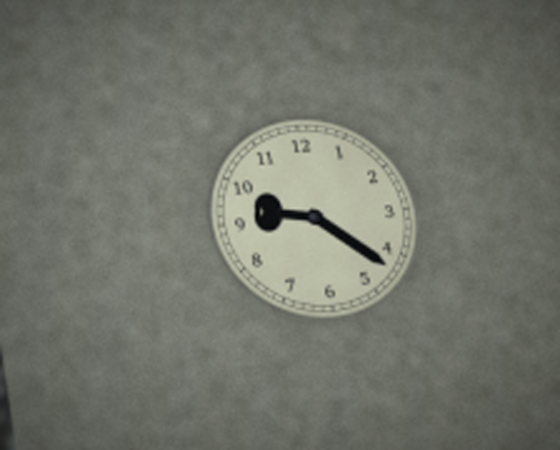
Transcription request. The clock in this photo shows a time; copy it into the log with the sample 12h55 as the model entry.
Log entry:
9h22
